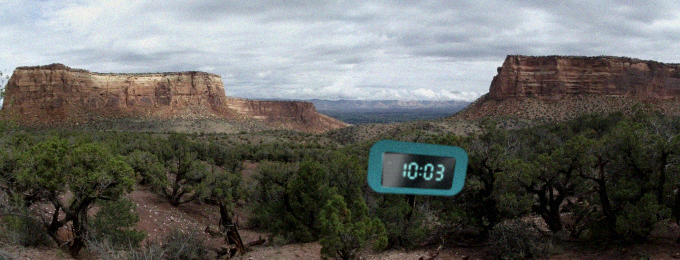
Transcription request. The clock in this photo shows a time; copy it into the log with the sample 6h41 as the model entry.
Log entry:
10h03
